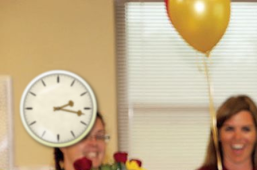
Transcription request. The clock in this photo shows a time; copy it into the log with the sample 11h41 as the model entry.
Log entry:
2h17
